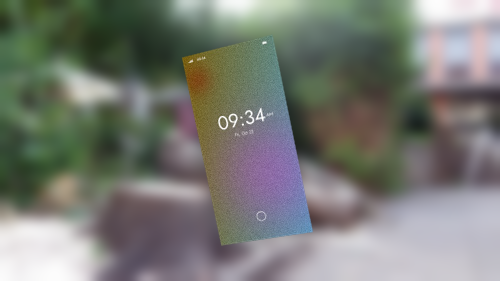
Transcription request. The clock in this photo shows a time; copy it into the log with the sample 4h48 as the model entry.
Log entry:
9h34
